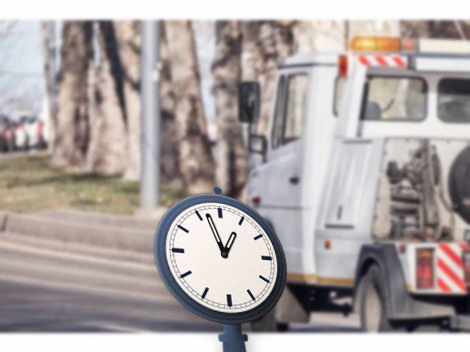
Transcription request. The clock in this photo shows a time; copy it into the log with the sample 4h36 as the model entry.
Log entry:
12h57
